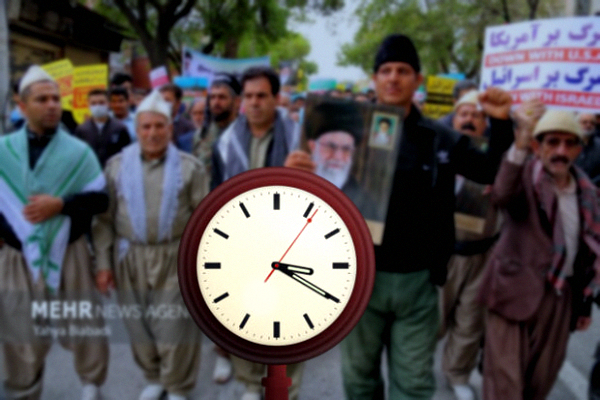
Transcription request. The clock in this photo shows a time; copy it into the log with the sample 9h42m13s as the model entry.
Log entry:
3h20m06s
